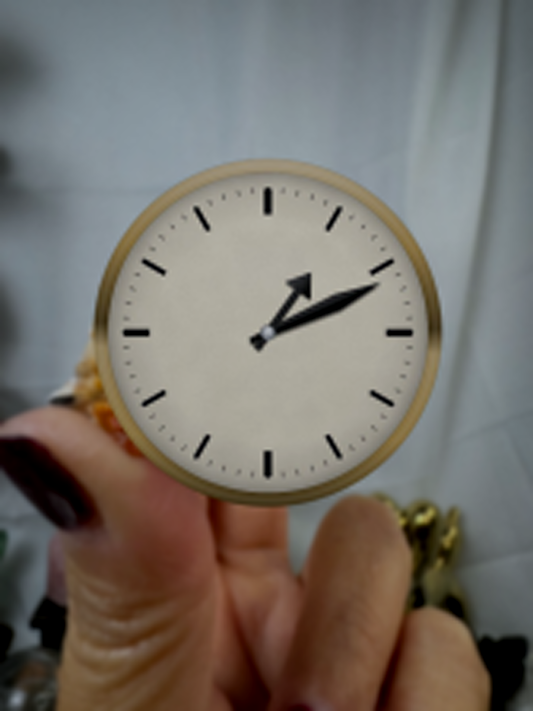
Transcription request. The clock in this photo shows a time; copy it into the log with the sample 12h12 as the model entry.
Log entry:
1h11
